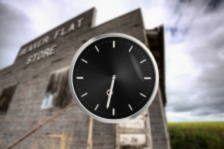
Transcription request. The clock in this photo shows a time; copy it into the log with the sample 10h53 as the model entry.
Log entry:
6h32
